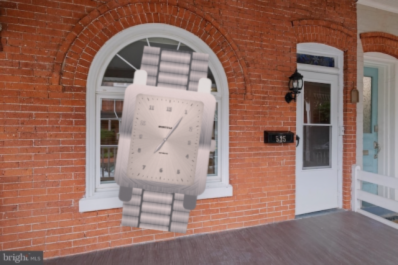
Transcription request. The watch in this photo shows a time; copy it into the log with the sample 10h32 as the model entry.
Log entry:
7h05
